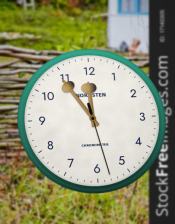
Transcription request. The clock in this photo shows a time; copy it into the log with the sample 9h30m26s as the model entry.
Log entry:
11h54m28s
